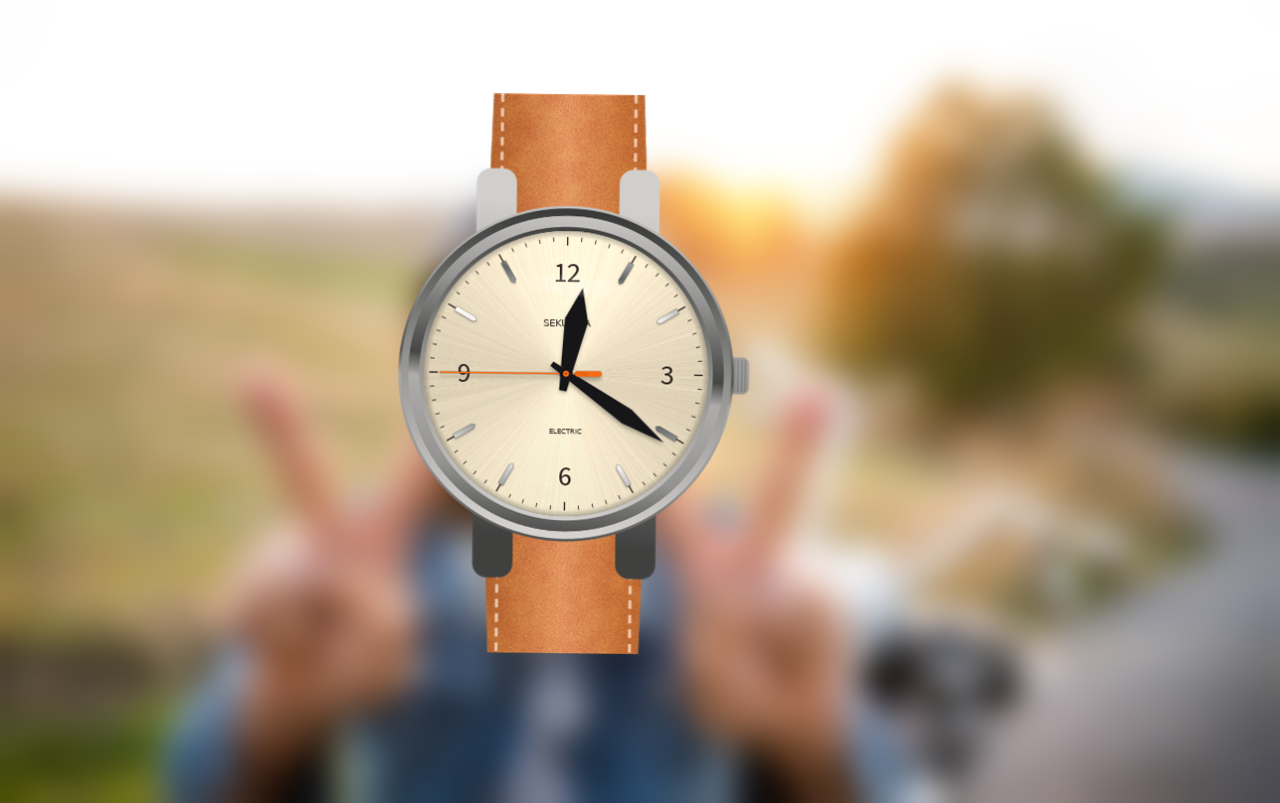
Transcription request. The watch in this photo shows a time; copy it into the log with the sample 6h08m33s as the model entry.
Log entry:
12h20m45s
